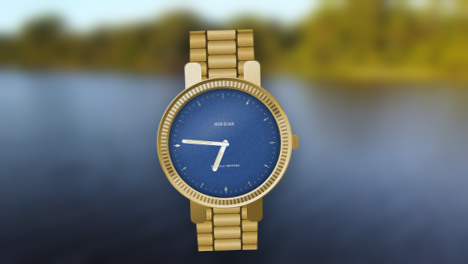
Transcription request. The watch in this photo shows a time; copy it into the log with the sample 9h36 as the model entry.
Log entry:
6h46
